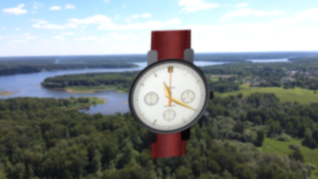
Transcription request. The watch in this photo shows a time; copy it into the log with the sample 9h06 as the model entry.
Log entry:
11h20
